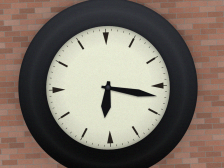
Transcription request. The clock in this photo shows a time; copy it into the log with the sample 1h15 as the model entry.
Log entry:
6h17
